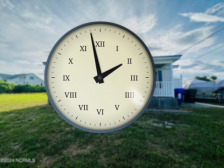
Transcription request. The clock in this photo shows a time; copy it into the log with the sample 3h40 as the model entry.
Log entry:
1h58
